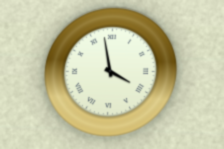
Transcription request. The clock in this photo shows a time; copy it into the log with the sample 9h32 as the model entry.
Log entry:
3h58
